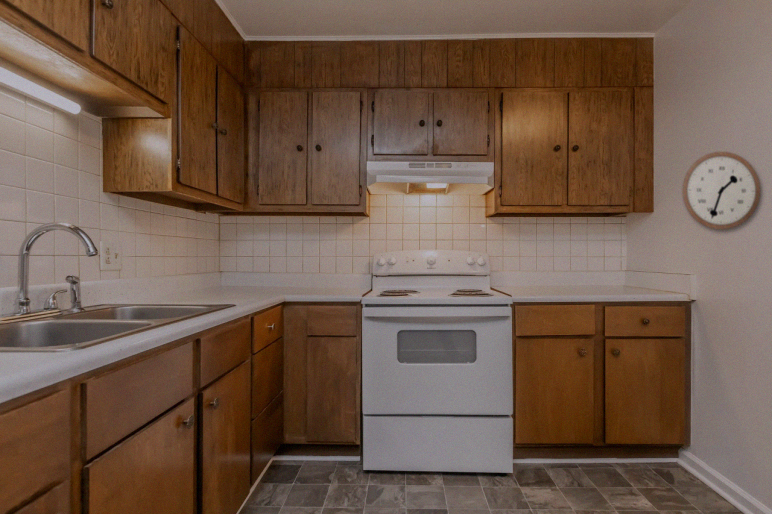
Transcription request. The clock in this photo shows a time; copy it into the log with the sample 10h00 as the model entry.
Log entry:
1h33
